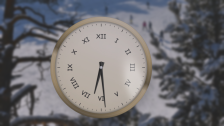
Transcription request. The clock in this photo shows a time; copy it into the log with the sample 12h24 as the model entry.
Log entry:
6h29
